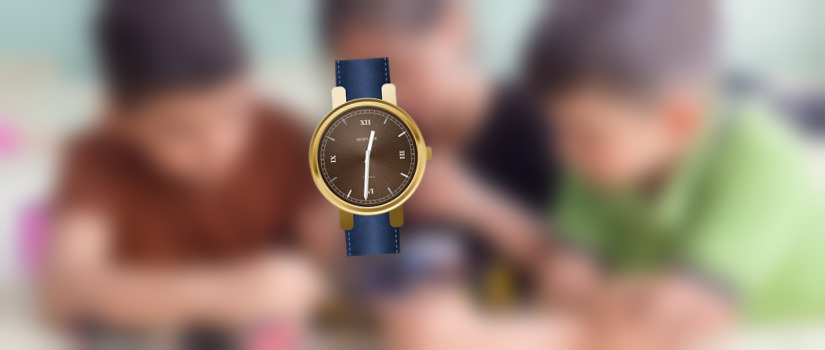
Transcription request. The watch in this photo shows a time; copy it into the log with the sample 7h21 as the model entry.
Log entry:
12h31
